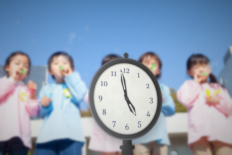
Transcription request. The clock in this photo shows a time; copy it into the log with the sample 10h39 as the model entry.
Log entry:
4h58
